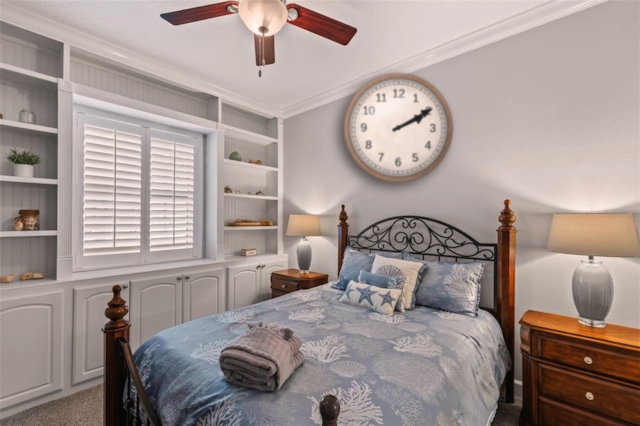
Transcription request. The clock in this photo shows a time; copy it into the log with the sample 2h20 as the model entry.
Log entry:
2h10
